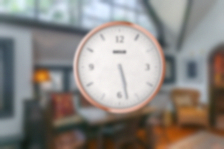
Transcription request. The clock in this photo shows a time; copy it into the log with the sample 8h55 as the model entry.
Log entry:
5h28
